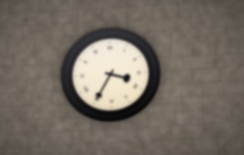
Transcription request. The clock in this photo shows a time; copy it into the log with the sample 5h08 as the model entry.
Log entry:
3h35
